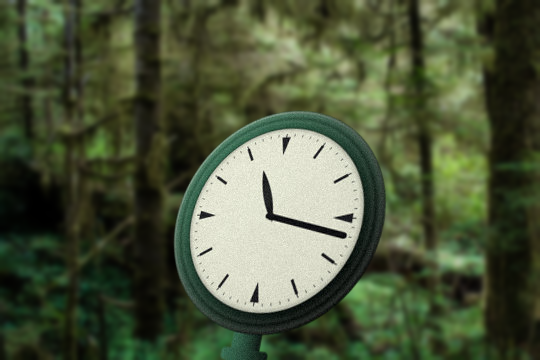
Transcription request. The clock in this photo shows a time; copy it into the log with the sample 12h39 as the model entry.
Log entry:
11h17
